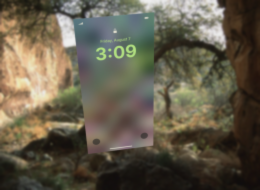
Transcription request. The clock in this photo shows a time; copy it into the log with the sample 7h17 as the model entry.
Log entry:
3h09
